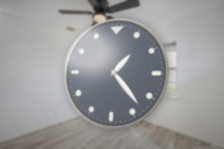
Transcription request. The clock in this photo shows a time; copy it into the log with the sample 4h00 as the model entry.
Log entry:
1h23
